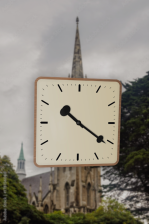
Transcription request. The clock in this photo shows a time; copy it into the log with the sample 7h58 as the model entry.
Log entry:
10h21
